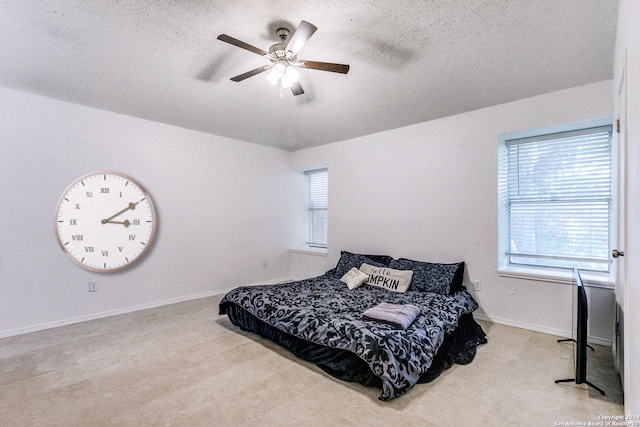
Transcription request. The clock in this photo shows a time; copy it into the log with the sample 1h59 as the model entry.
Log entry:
3h10
